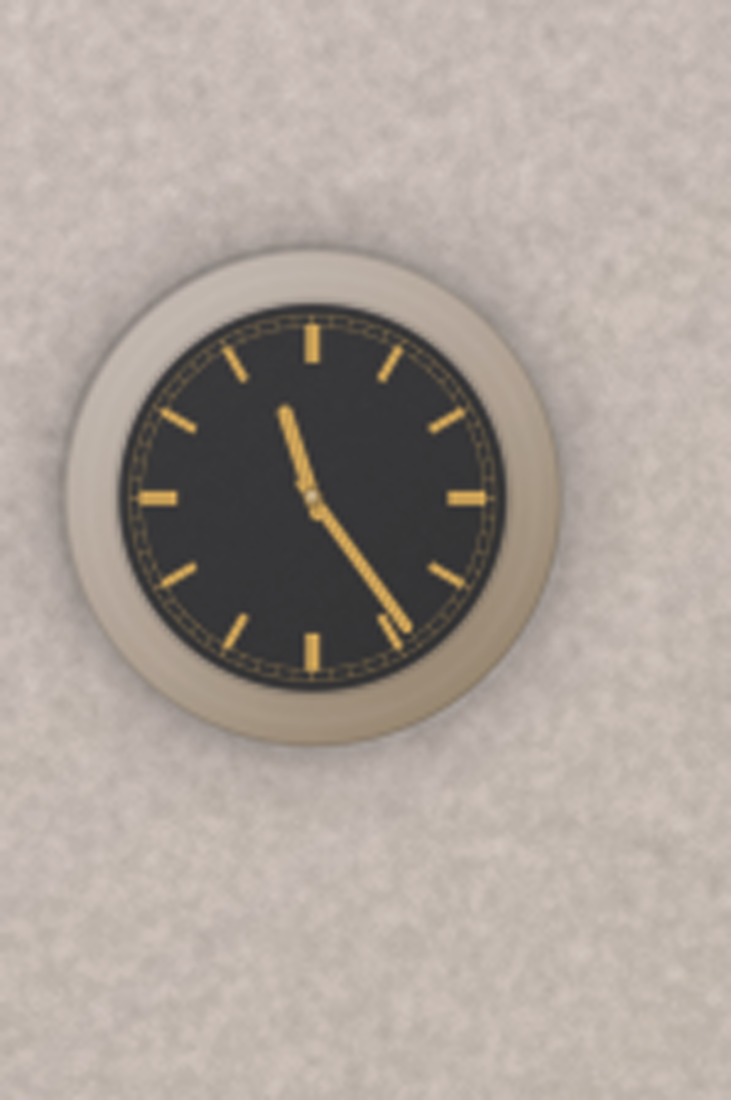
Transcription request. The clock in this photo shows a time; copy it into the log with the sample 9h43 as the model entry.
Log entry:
11h24
